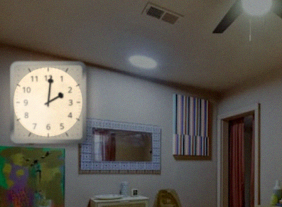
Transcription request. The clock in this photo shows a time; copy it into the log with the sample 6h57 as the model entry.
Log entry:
2h01
